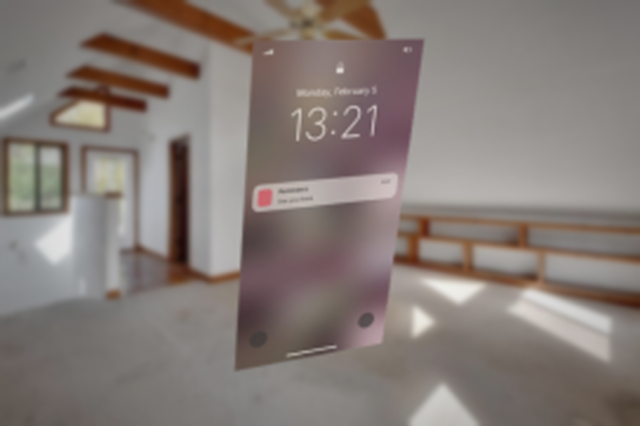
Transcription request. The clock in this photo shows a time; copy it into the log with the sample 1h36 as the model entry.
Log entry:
13h21
